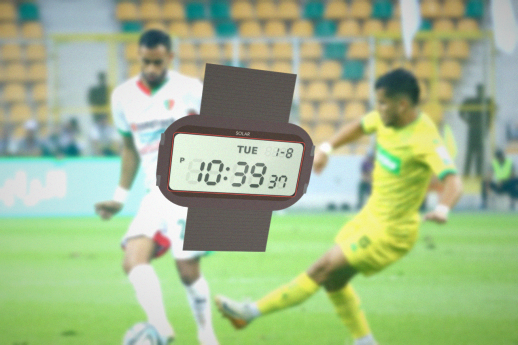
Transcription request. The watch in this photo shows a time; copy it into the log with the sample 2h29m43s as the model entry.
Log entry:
10h39m37s
